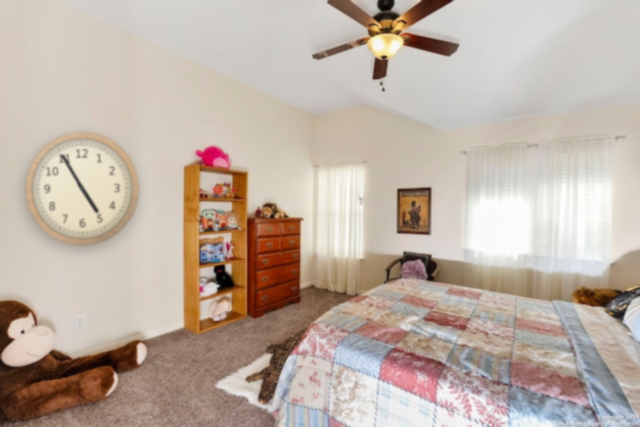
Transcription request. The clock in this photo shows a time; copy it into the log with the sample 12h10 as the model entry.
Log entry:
4h55
